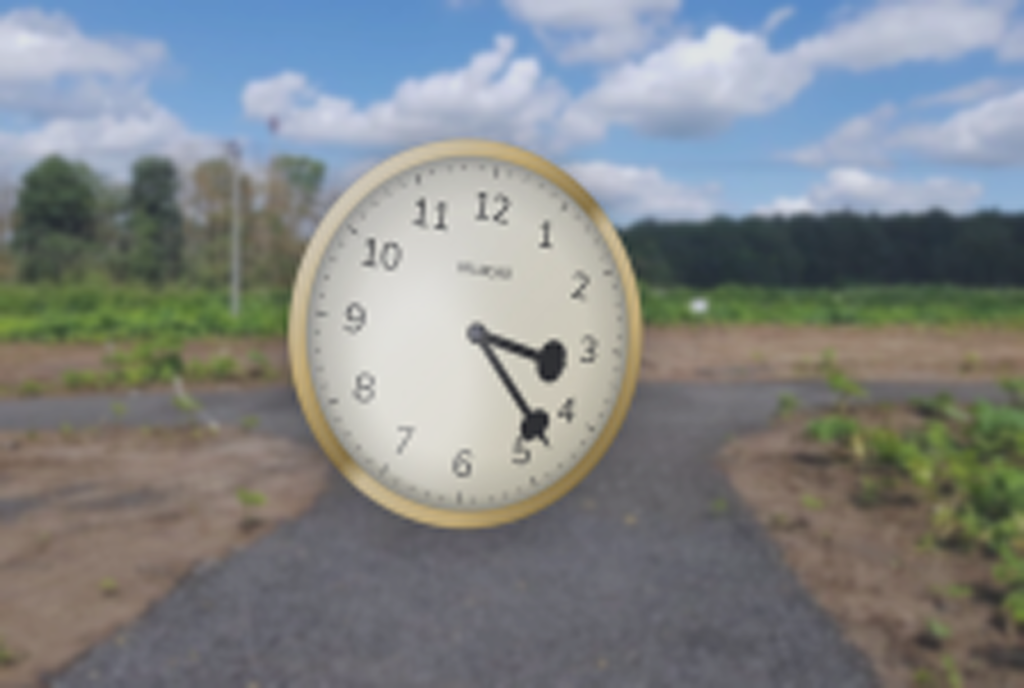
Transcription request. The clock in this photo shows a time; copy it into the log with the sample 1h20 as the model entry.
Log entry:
3h23
